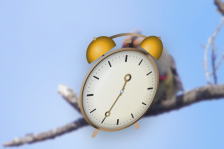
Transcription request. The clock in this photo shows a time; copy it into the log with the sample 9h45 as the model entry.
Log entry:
12h35
